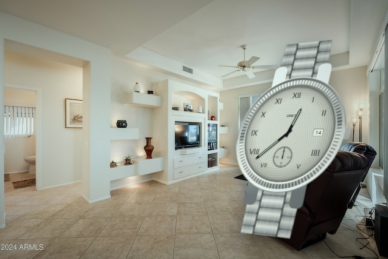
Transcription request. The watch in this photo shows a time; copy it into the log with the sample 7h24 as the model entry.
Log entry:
12h38
